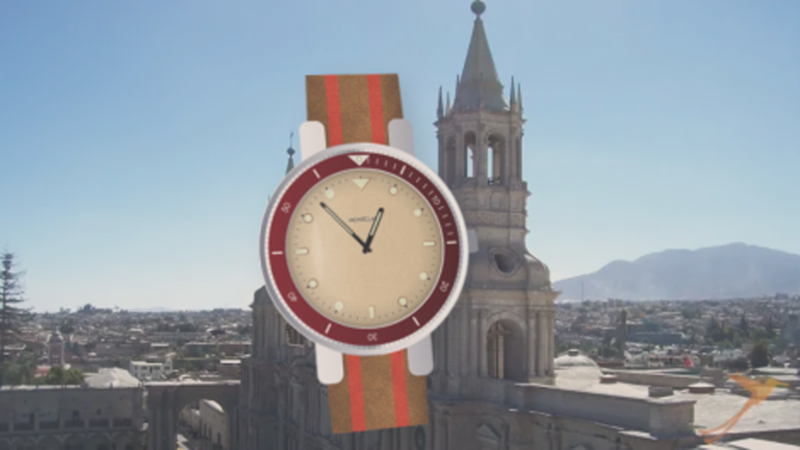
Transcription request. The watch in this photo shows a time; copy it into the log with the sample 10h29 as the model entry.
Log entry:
12h53
